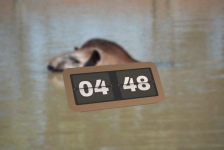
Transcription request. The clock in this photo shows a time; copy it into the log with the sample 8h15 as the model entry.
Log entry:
4h48
